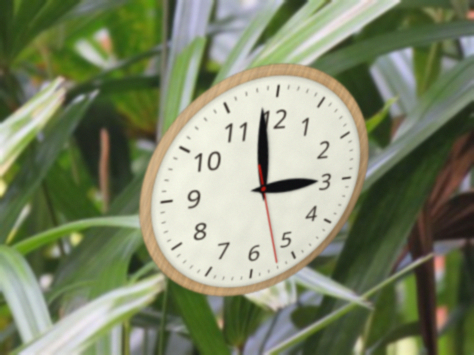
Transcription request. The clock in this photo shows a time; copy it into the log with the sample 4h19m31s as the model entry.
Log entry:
2h58m27s
